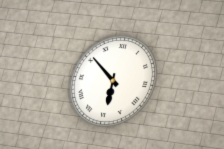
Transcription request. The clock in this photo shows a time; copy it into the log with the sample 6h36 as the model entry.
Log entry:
5h51
